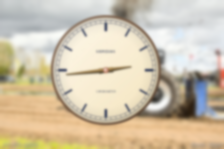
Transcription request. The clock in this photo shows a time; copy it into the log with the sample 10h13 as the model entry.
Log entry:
2h44
